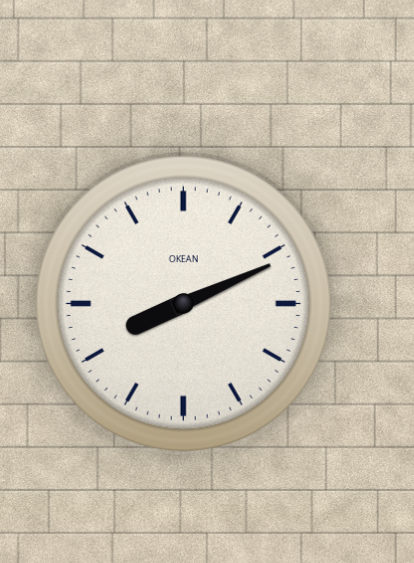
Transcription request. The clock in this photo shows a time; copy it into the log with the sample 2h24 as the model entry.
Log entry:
8h11
